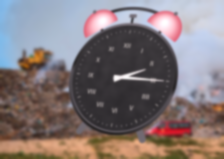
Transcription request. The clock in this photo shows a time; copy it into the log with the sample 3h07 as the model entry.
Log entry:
2h15
